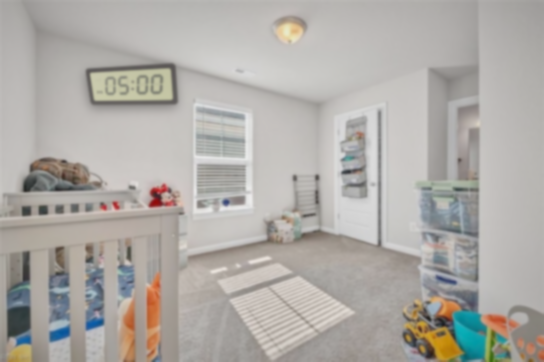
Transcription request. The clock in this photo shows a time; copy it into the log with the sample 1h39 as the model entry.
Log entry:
5h00
